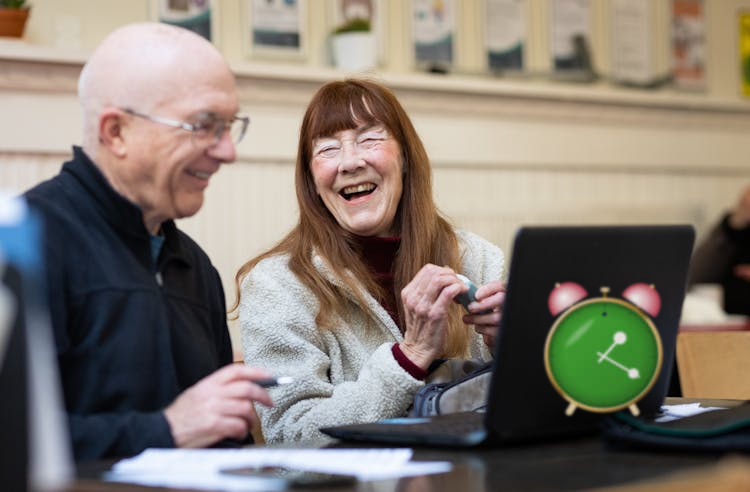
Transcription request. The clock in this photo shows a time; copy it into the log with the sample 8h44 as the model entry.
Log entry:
1h20
